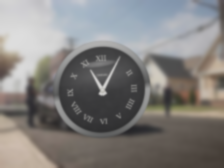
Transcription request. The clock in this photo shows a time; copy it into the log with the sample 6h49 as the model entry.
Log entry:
11h05
